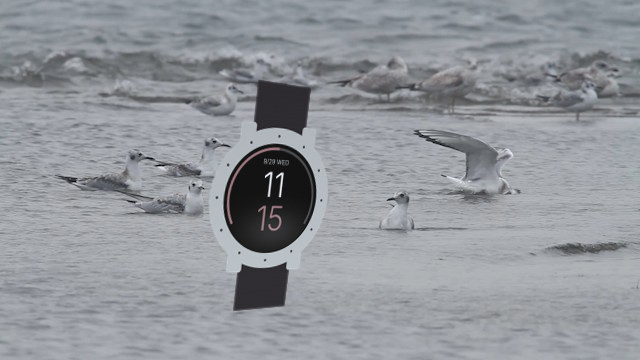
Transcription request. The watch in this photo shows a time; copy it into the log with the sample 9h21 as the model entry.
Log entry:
11h15
